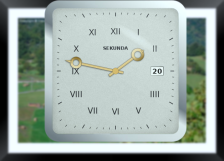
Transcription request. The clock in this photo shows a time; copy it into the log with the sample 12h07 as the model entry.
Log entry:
1h47
